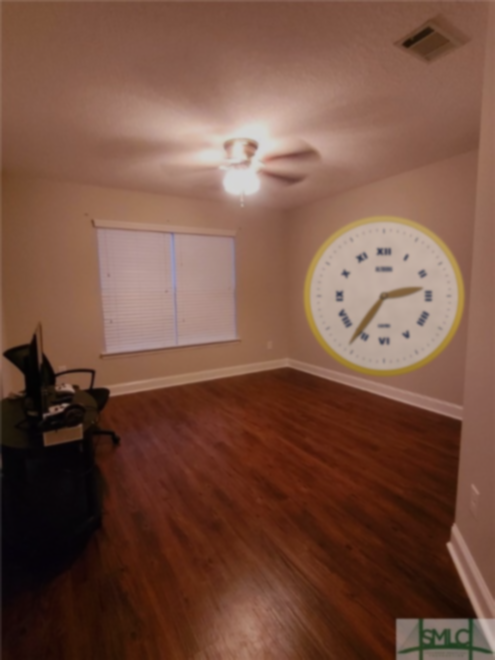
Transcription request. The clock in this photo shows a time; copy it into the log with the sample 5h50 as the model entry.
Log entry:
2h36
